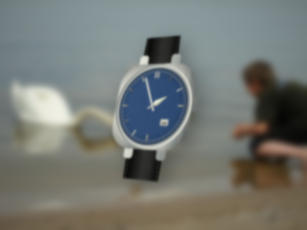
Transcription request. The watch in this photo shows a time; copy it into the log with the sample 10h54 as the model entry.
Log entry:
1h56
